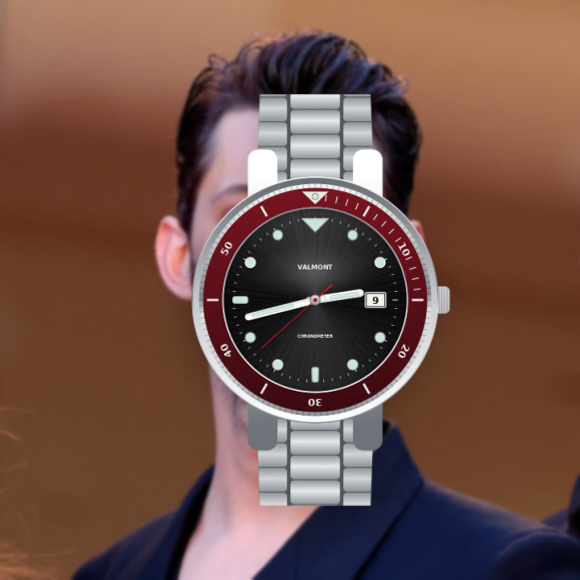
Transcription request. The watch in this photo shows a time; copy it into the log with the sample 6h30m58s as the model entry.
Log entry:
2h42m38s
